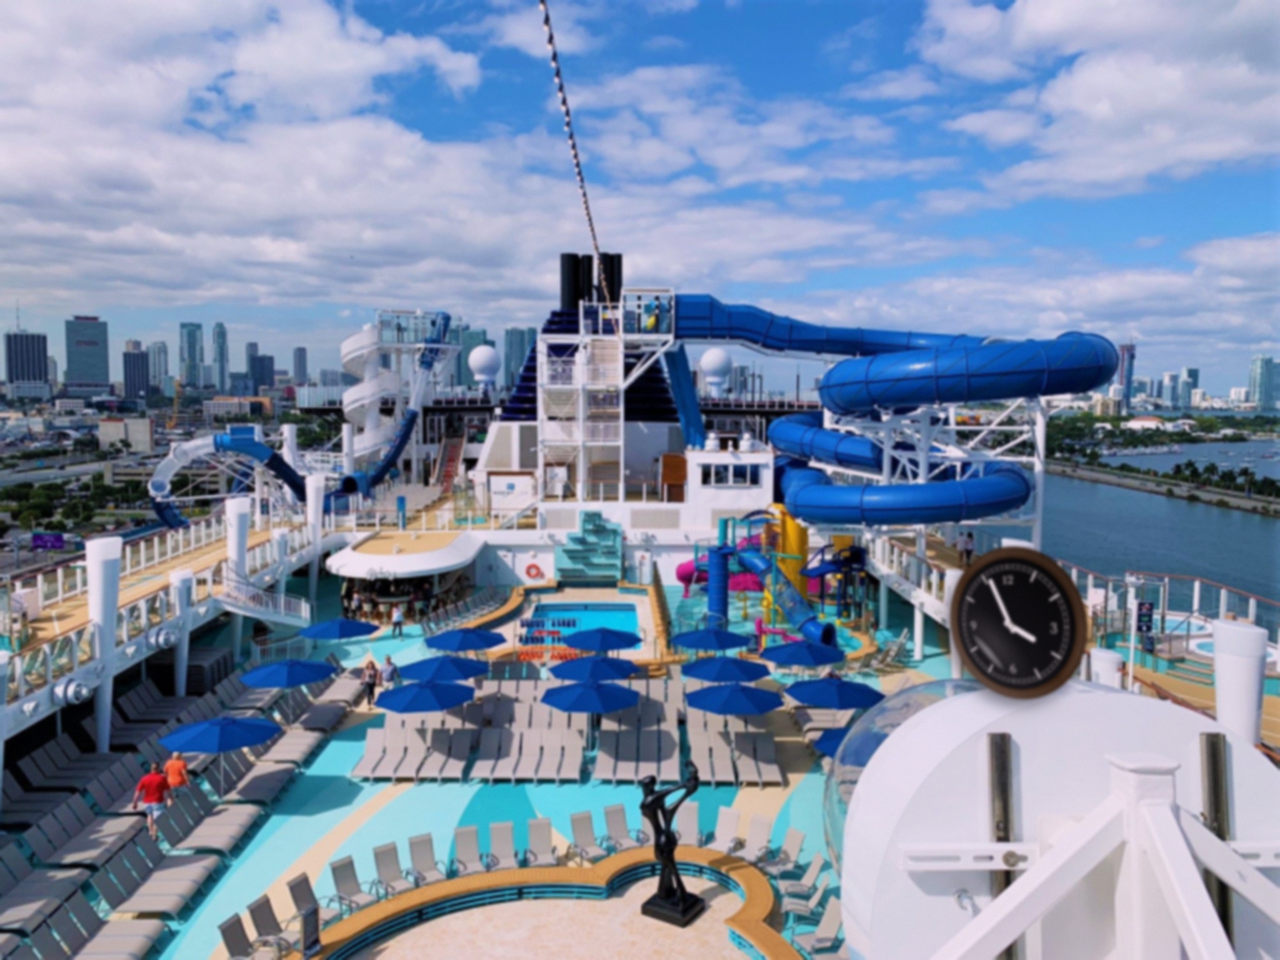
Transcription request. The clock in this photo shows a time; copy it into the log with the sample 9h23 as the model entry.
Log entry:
3h56
